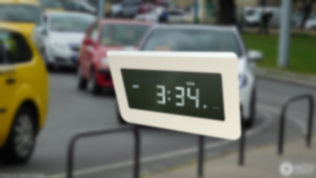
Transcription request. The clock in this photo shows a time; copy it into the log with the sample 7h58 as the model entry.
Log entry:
3h34
